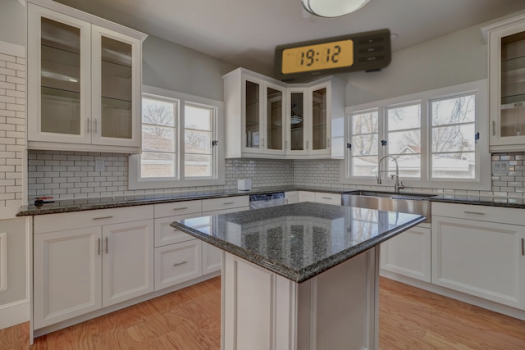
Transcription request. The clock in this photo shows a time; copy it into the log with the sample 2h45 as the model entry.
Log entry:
19h12
